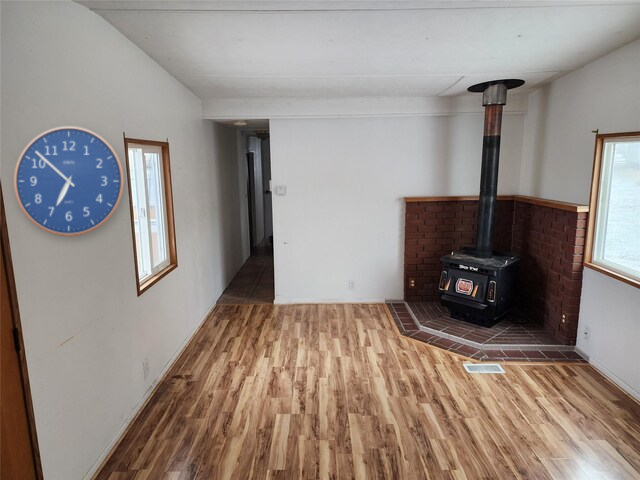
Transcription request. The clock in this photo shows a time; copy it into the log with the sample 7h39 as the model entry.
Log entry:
6h52
